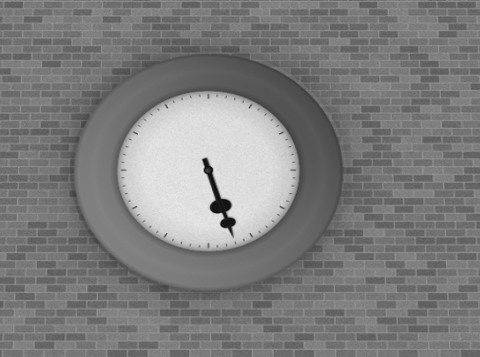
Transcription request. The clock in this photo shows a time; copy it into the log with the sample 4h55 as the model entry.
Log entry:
5h27
